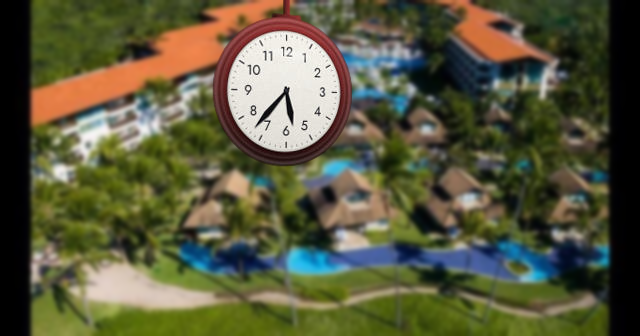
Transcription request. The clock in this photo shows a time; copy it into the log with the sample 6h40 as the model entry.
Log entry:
5h37
